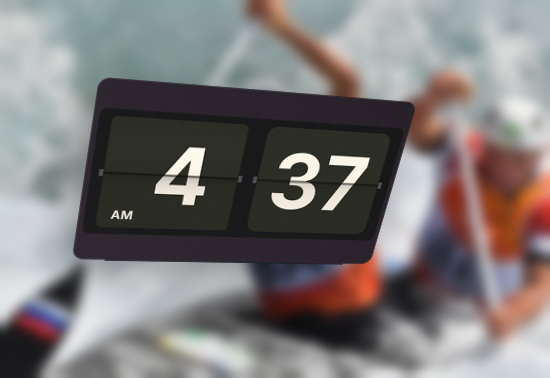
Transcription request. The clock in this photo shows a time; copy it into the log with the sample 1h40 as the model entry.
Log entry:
4h37
